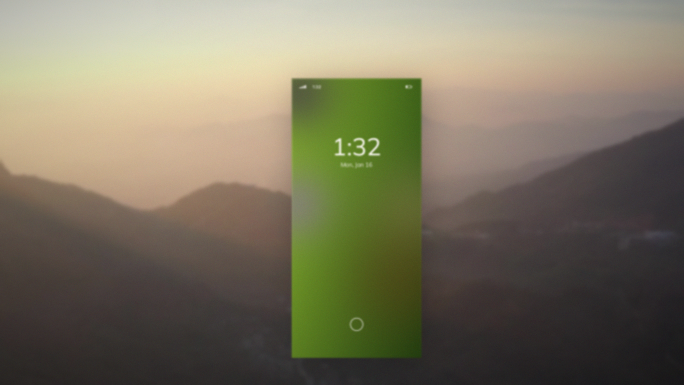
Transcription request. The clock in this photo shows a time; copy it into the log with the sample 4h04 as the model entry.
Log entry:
1h32
